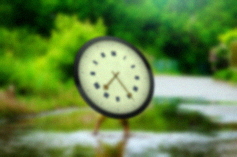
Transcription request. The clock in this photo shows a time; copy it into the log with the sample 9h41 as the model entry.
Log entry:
7h24
